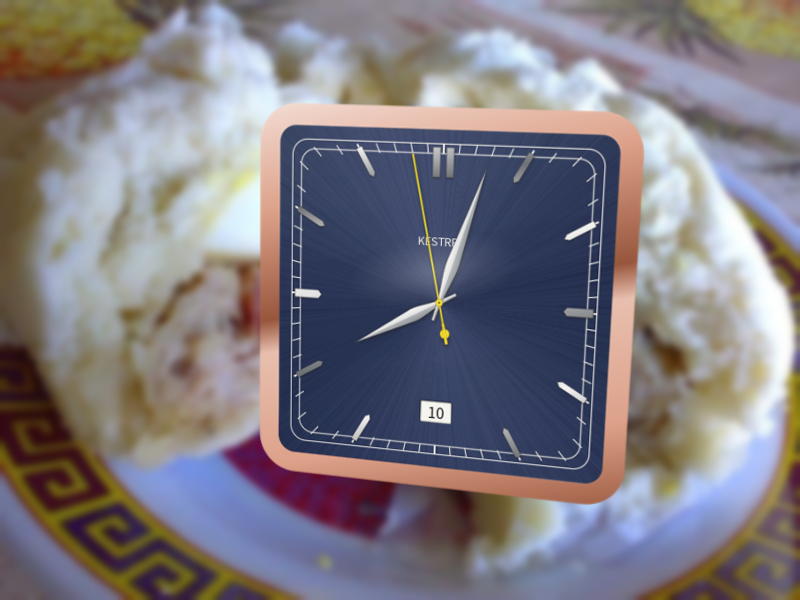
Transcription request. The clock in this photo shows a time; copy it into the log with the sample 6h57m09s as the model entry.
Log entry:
8h02m58s
